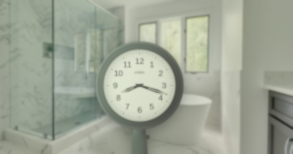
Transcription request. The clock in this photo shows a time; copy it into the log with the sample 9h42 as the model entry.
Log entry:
8h18
